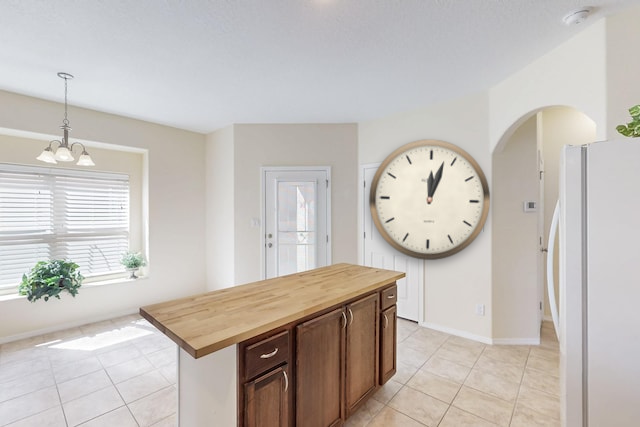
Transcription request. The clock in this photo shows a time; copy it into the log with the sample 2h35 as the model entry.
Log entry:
12h03
